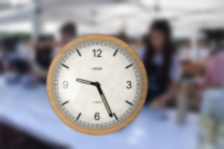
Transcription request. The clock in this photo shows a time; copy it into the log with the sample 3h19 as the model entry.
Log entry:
9h26
